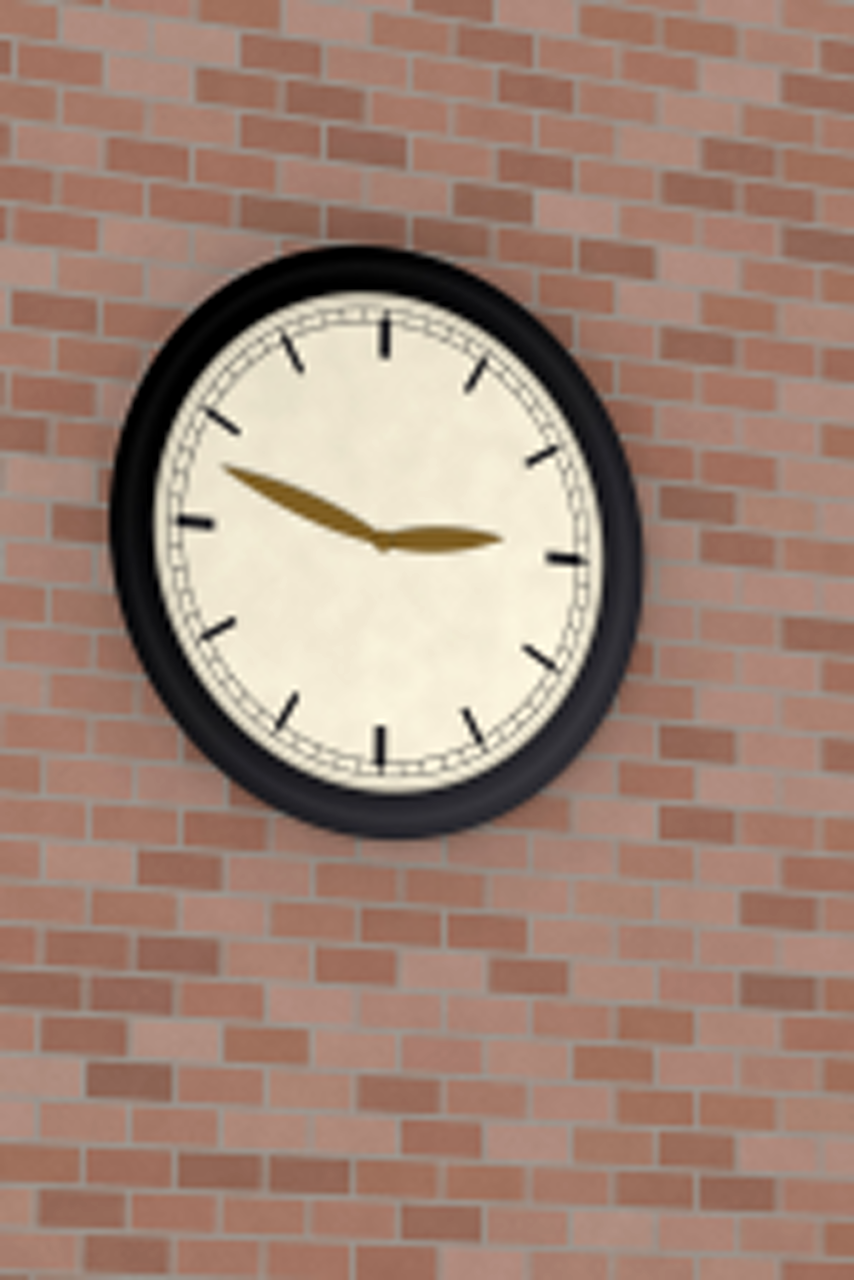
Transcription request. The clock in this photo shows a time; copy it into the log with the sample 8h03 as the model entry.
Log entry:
2h48
